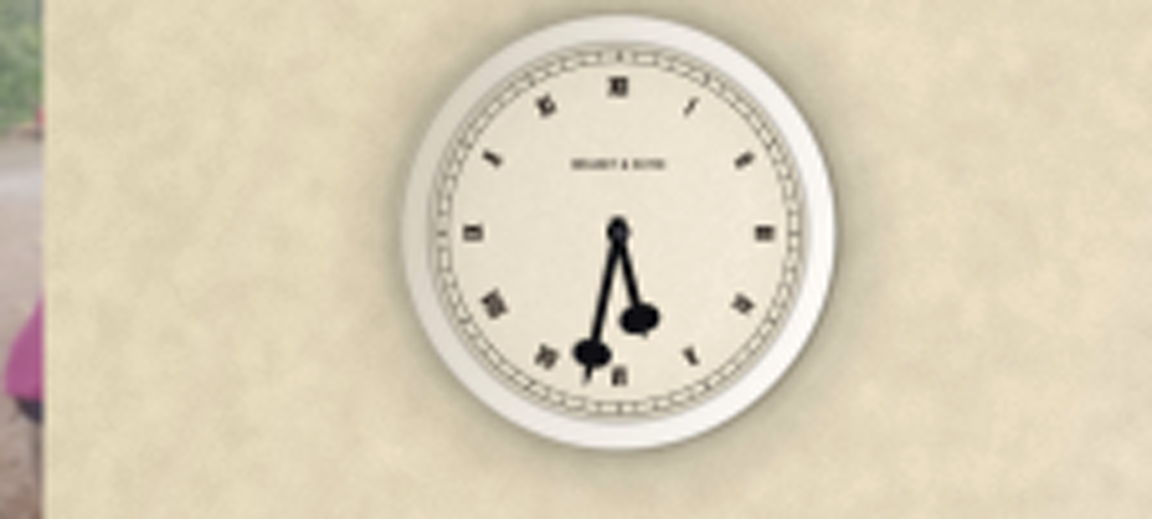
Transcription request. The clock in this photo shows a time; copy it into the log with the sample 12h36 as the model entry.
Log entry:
5h32
